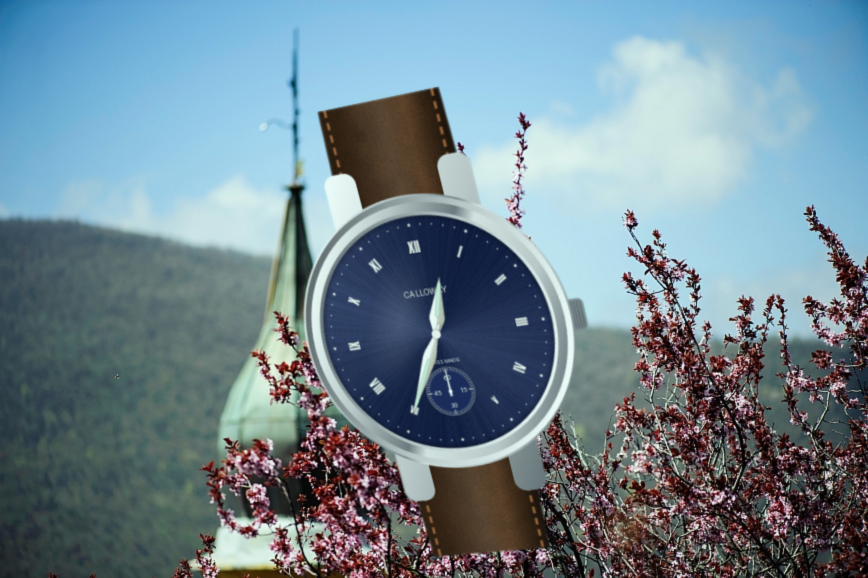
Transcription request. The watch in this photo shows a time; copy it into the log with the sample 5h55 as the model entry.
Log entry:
12h35
